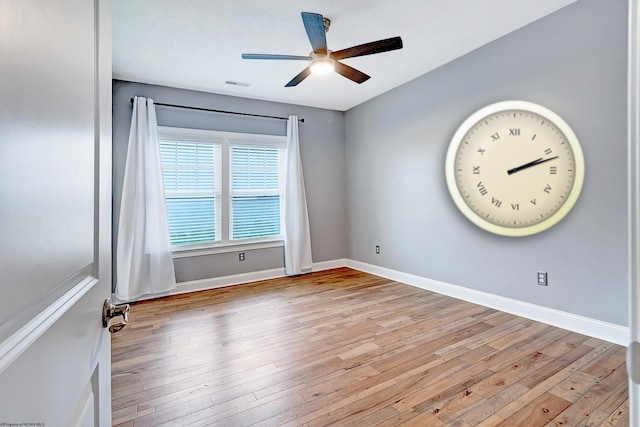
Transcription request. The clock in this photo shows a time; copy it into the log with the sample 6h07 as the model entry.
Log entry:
2h12
